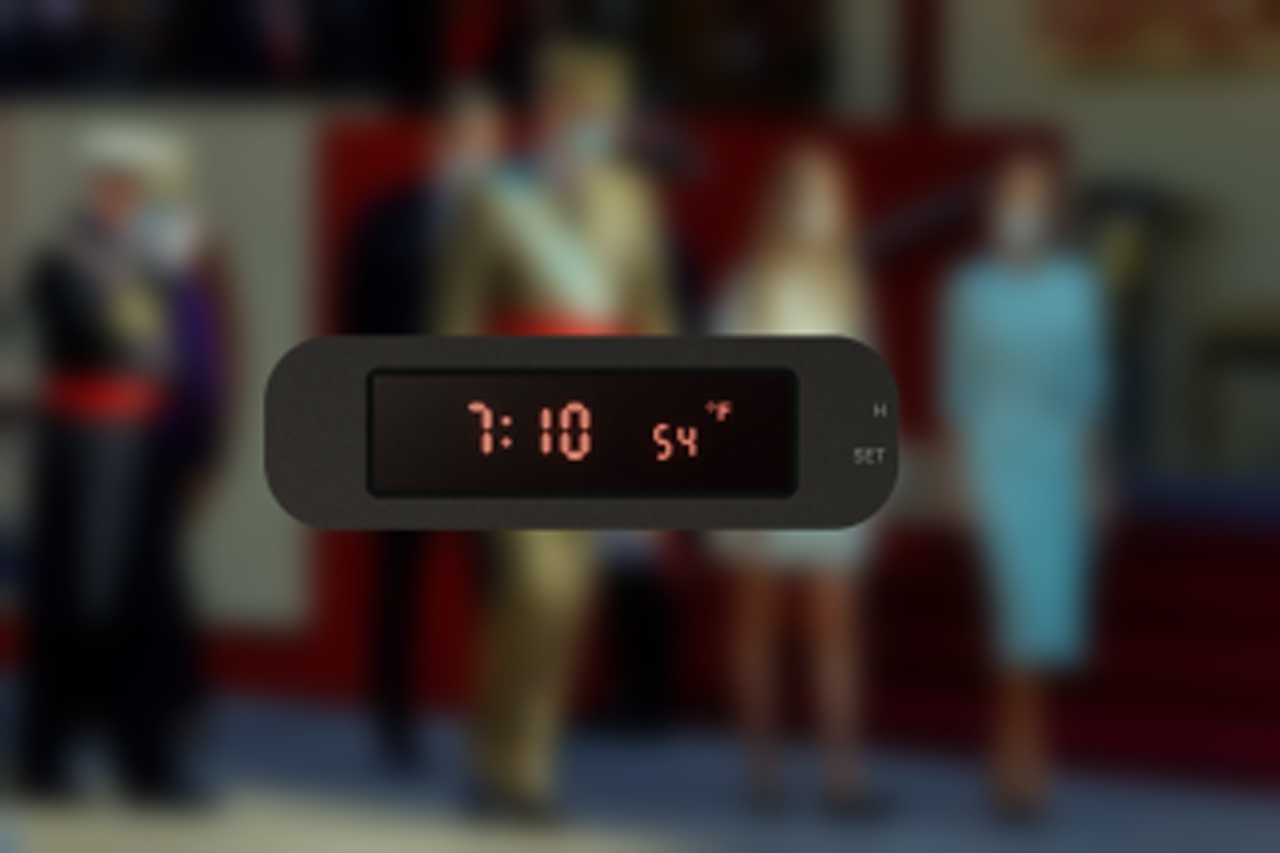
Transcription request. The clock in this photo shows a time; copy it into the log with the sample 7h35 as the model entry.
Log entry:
7h10
